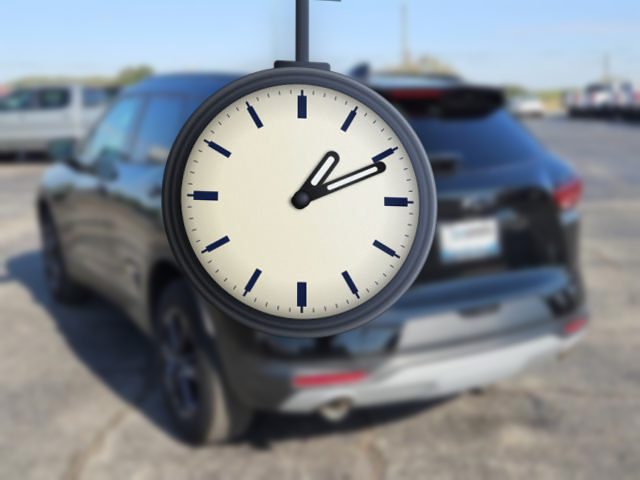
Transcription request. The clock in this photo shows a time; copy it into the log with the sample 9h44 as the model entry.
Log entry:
1h11
